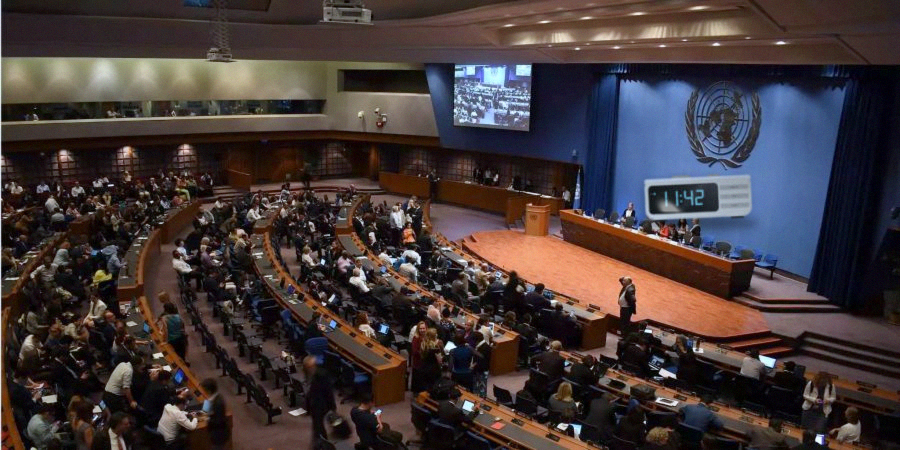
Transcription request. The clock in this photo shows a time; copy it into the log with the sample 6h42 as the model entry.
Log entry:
11h42
